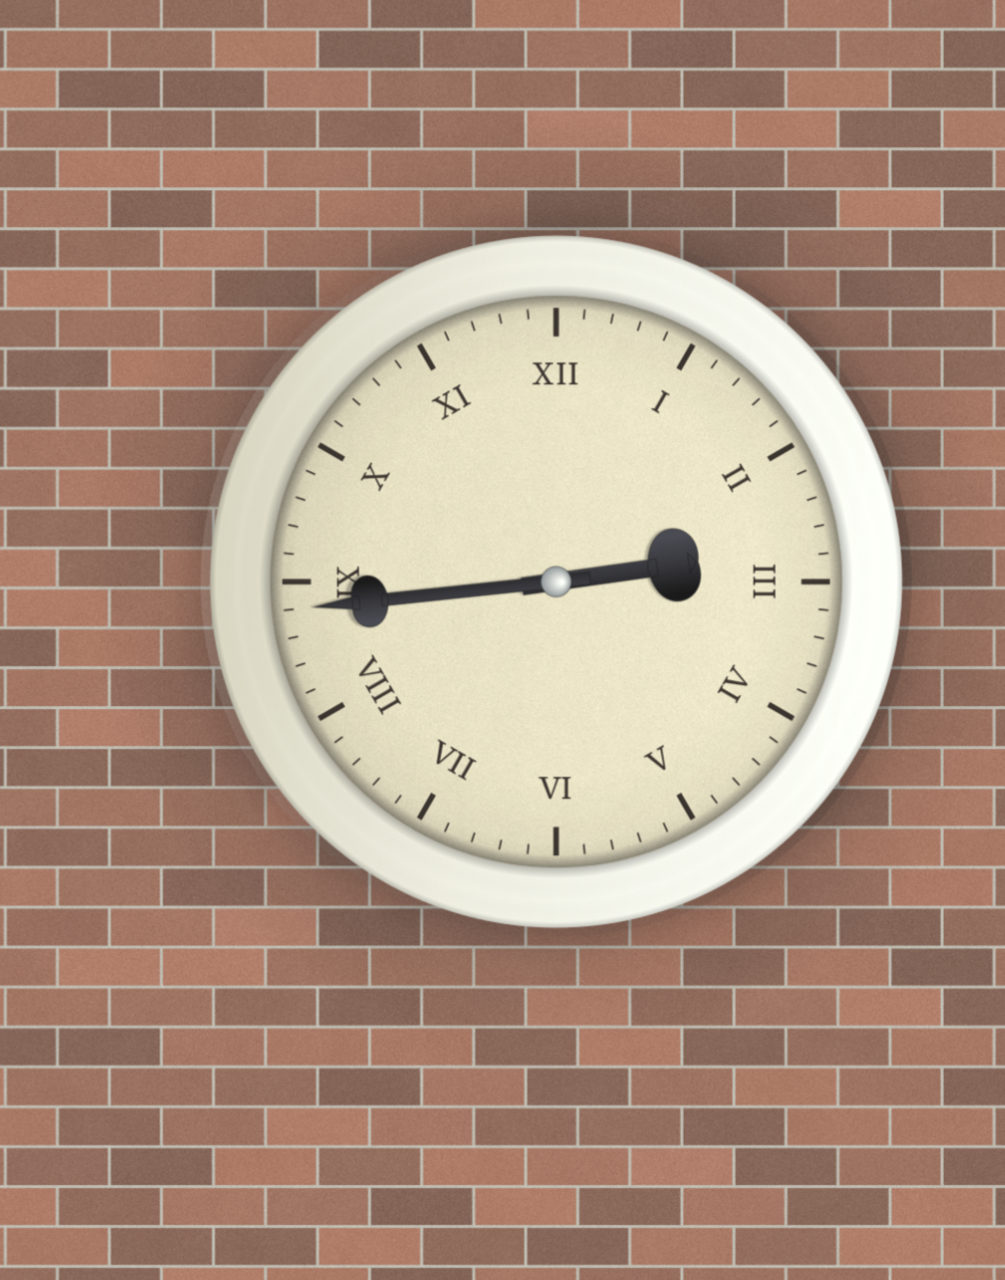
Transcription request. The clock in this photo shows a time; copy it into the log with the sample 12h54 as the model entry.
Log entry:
2h44
